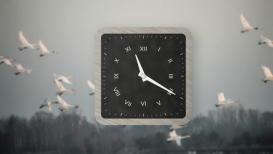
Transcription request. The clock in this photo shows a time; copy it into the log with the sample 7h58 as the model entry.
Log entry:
11h20
